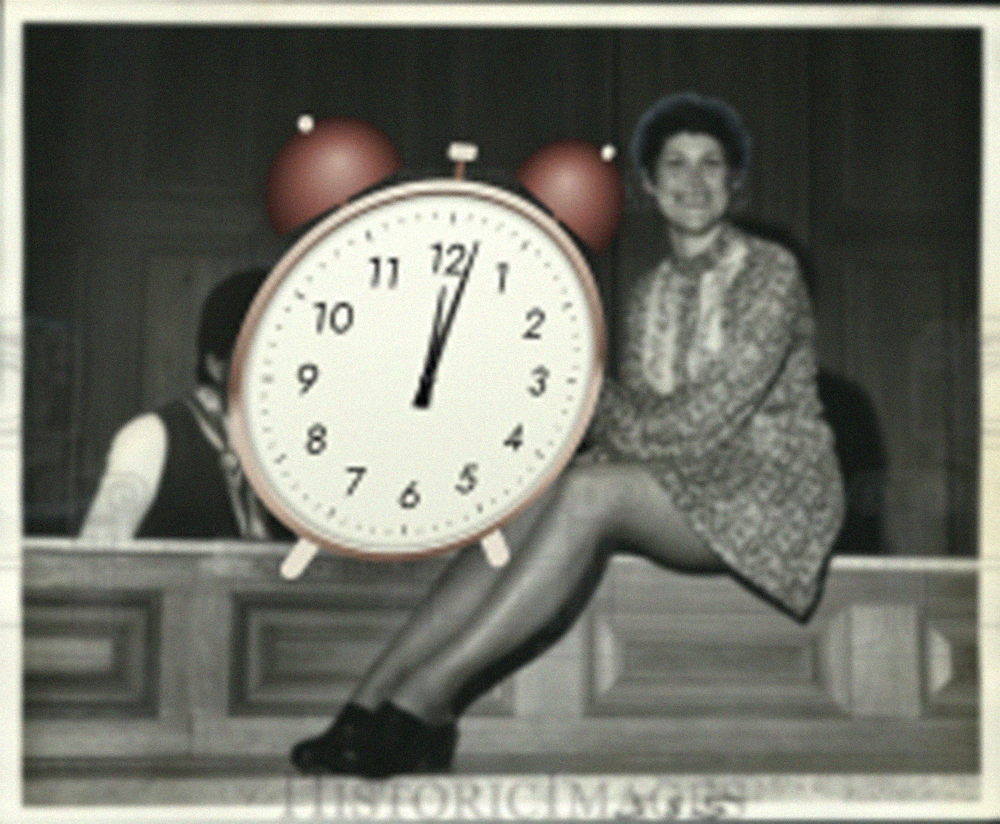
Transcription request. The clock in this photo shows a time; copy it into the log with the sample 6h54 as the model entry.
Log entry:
12h02
